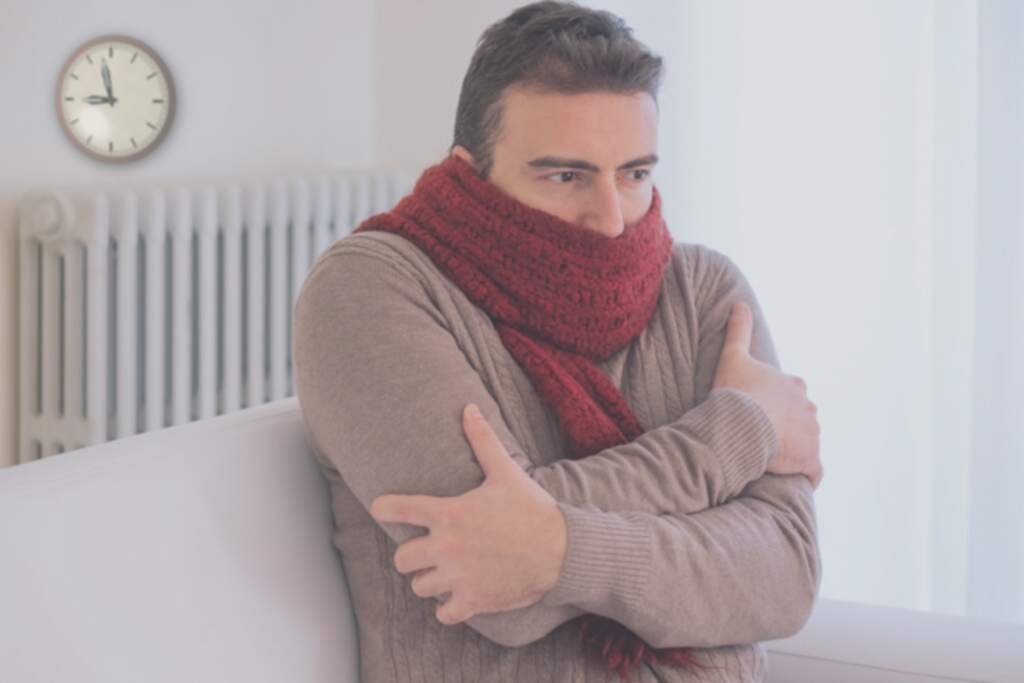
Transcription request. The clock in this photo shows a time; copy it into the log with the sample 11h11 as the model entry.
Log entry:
8h58
